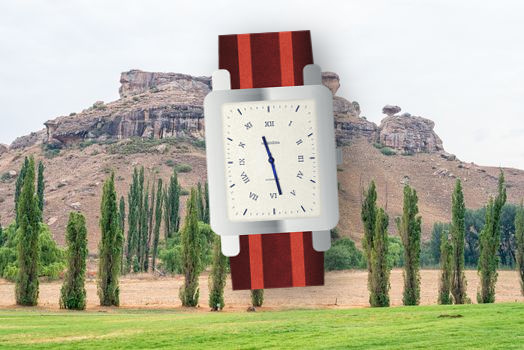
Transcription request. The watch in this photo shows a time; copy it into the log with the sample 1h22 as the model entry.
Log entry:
11h28
